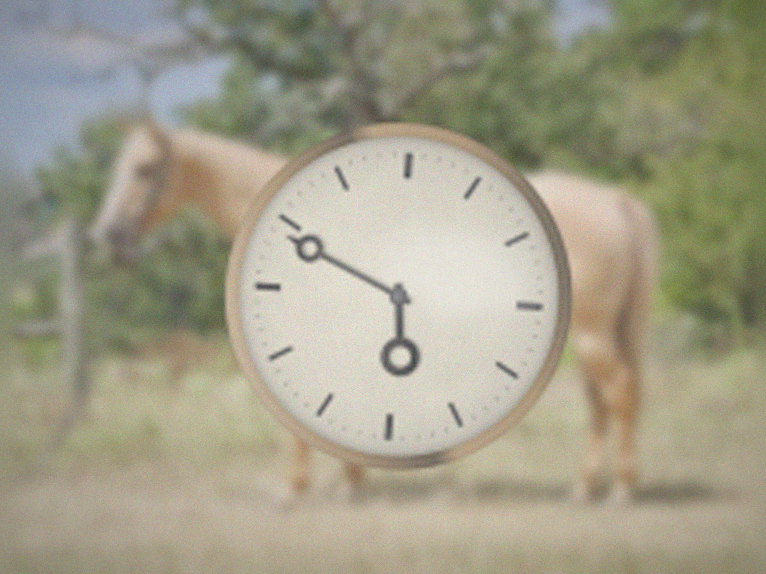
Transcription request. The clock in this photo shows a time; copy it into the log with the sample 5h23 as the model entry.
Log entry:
5h49
